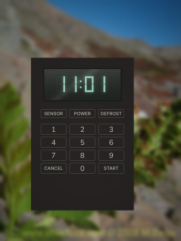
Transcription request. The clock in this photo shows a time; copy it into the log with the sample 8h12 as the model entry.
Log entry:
11h01
